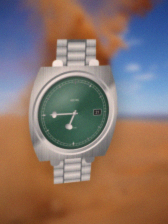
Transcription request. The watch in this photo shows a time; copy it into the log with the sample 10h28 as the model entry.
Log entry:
6h45
